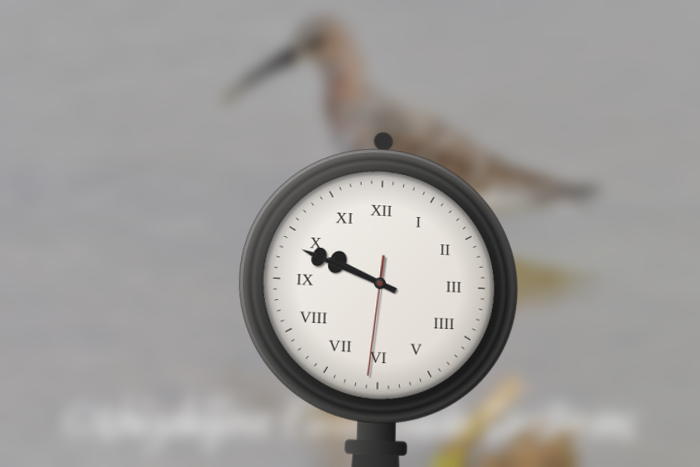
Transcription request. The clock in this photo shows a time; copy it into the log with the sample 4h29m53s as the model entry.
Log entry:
9h48m31s
